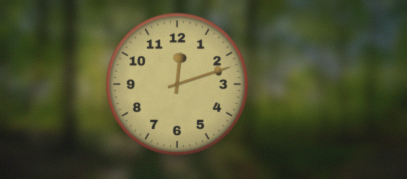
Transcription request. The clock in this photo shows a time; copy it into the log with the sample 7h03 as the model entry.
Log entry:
12h12
